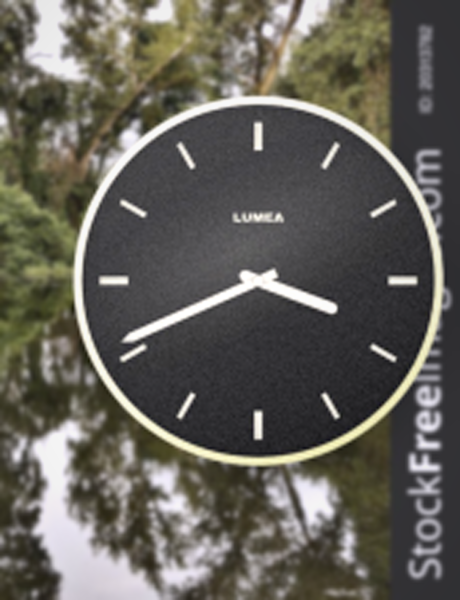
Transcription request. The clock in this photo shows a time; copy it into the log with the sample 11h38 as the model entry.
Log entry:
3h41
